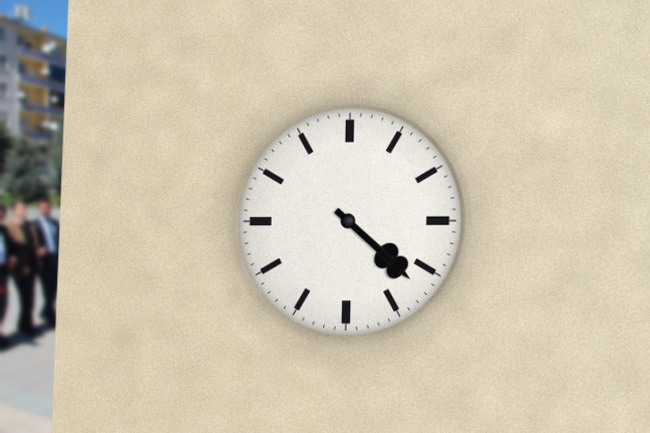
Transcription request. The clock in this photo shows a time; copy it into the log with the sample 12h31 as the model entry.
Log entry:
4h22
